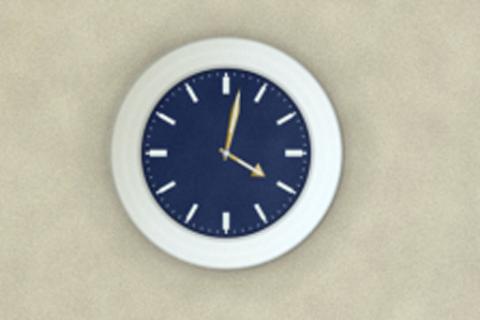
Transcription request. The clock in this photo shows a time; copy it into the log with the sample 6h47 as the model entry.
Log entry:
4h02
